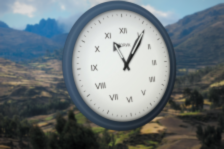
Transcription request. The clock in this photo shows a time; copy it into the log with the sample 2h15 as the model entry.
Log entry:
11h06
